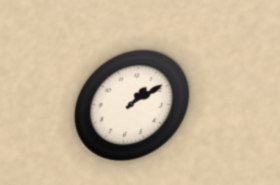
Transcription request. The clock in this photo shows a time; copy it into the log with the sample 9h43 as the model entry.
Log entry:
1h09
